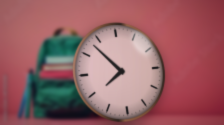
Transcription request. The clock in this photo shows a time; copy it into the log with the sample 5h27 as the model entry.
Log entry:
7h53
